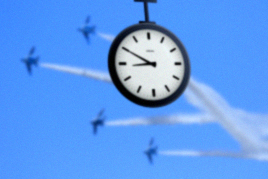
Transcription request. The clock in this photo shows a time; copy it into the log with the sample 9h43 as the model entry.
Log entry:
8h50
